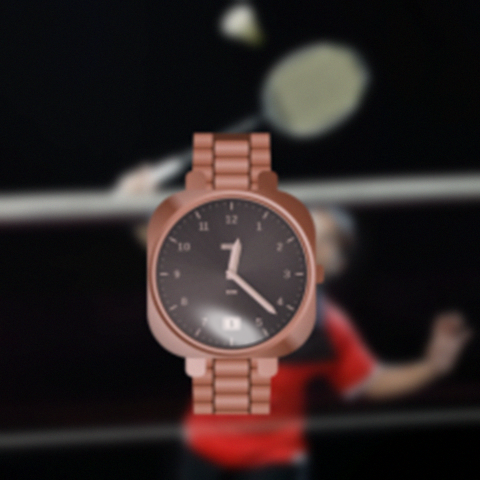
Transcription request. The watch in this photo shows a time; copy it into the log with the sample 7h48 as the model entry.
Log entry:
12h22
